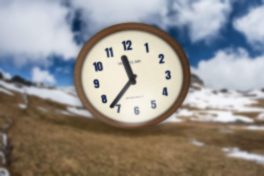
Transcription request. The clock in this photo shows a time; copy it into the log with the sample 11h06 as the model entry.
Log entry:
11h37
